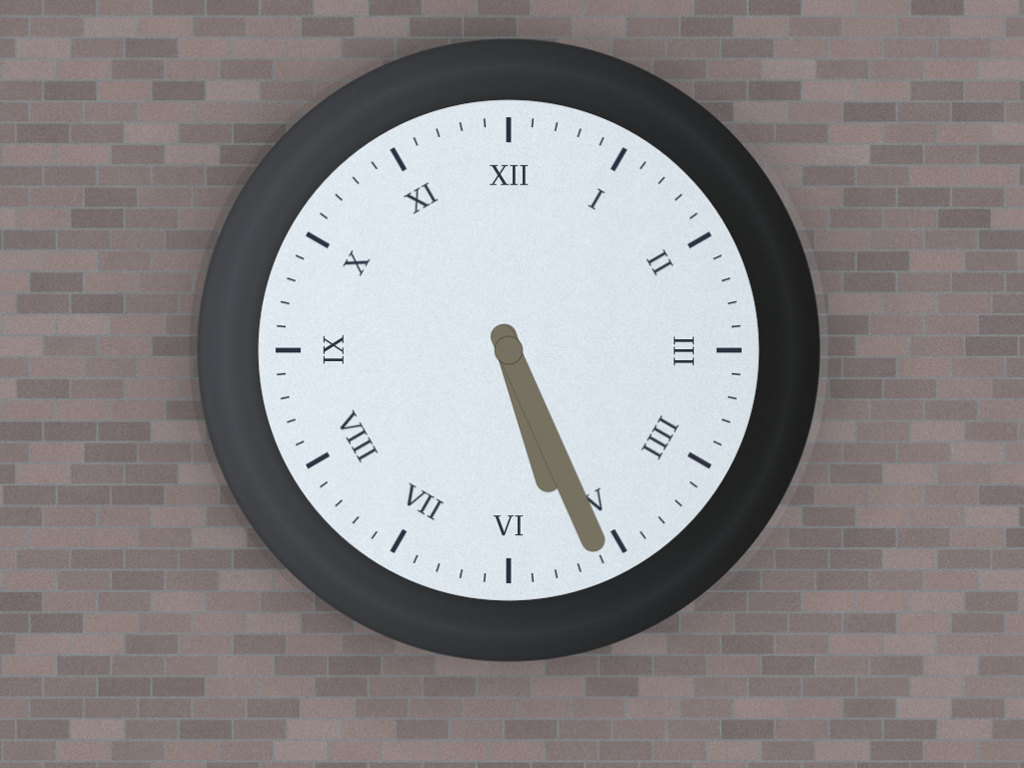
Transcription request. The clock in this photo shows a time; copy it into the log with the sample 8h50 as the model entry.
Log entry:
5h26
